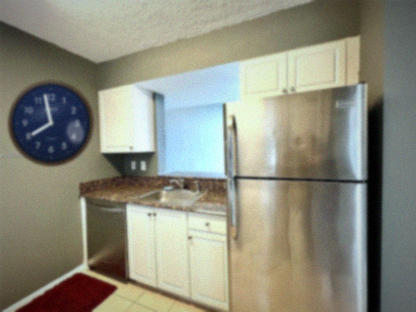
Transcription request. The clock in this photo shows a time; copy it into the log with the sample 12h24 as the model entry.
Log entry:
7h58
